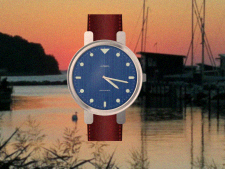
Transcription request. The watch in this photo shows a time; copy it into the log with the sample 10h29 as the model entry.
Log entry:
4h17
